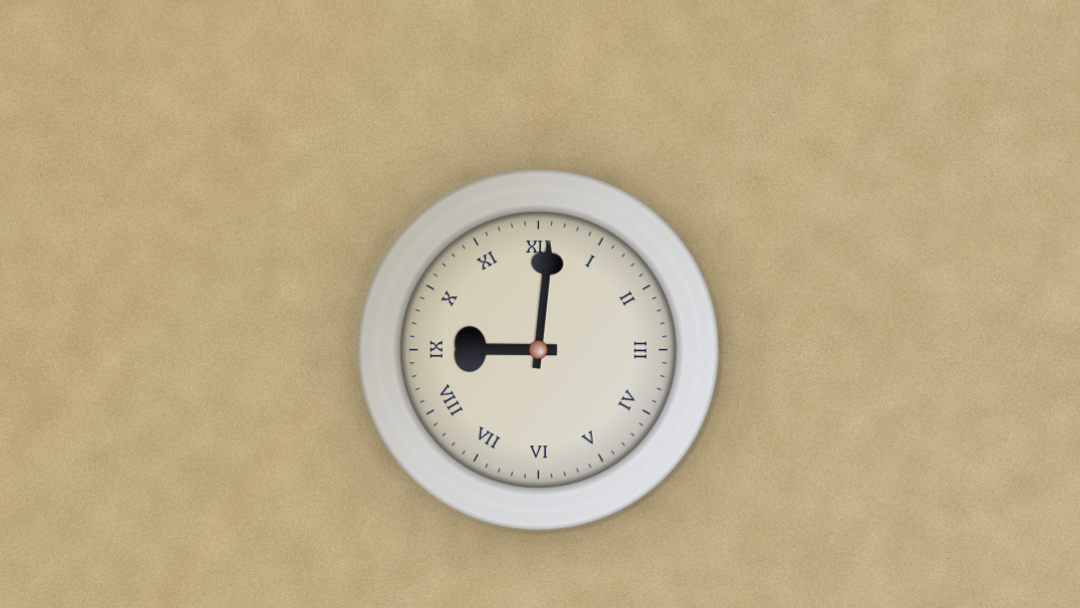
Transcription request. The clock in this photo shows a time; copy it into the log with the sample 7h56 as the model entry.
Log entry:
9h01
